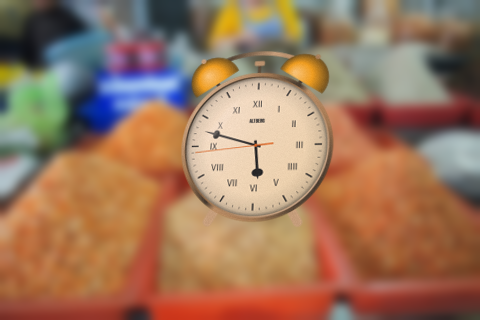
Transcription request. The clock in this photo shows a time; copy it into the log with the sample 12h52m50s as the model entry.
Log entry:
5h47m44s
